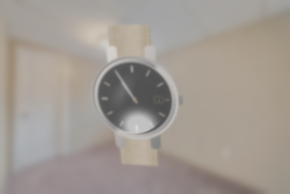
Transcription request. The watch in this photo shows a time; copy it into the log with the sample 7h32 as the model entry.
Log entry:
10h55
